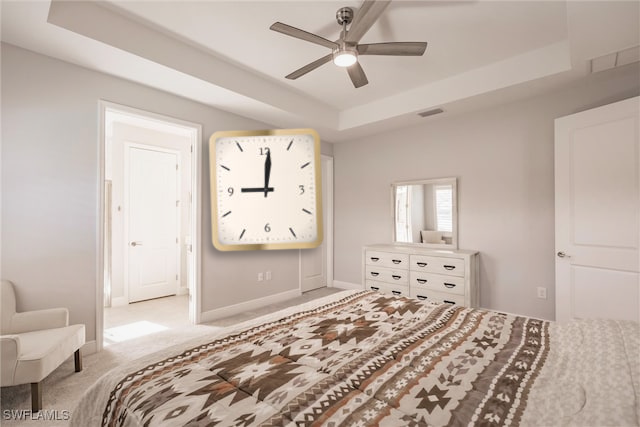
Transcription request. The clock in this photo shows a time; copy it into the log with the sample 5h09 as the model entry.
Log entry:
9h01
